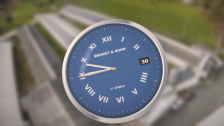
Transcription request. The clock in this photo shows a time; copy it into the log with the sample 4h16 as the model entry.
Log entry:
9h45
